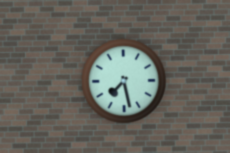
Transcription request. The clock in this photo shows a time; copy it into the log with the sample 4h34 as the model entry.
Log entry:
7h28
